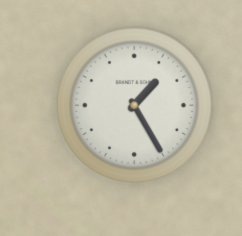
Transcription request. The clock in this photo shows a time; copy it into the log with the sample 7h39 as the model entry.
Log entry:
1h25
